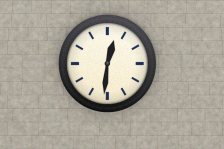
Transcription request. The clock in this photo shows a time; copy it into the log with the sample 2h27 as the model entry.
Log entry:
12h31
